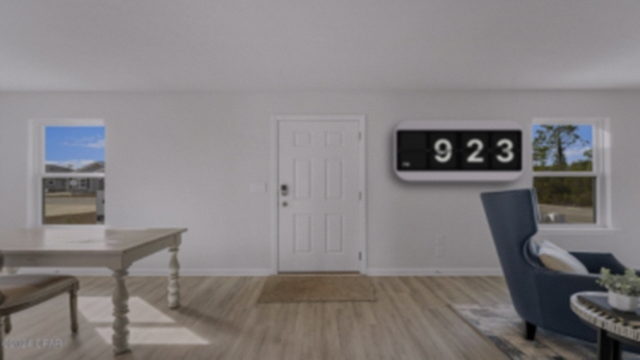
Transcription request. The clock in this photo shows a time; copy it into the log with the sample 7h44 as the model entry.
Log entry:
9h23
